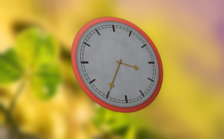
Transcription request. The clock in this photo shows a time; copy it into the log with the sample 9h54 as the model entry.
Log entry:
3h35
